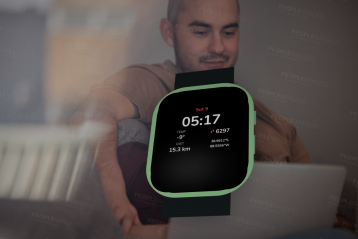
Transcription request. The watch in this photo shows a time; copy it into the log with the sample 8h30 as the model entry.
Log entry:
5h17
